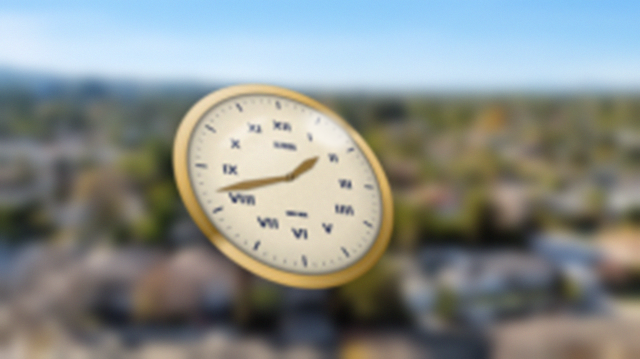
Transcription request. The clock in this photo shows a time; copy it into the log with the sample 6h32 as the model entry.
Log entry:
1h42
